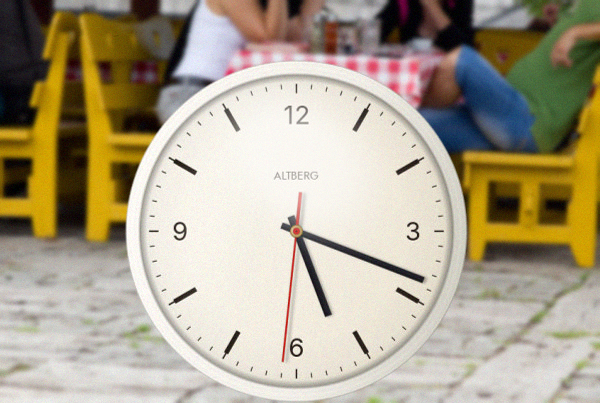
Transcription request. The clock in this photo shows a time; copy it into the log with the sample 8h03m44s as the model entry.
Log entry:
5h18m31s
